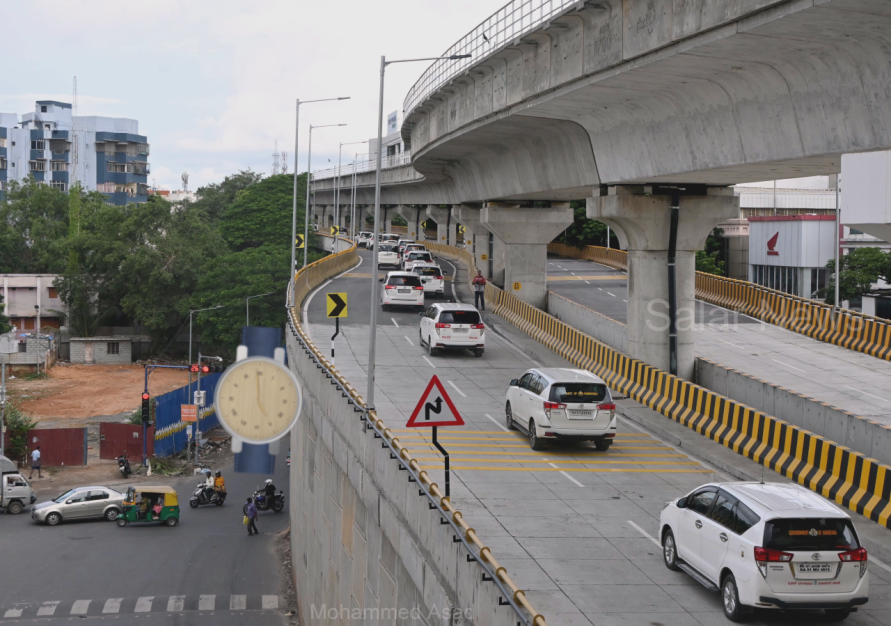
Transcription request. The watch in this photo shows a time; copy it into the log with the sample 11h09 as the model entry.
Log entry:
4h59
